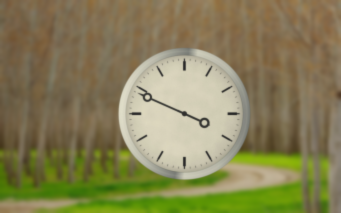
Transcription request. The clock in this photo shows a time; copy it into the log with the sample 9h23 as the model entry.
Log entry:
3h49
